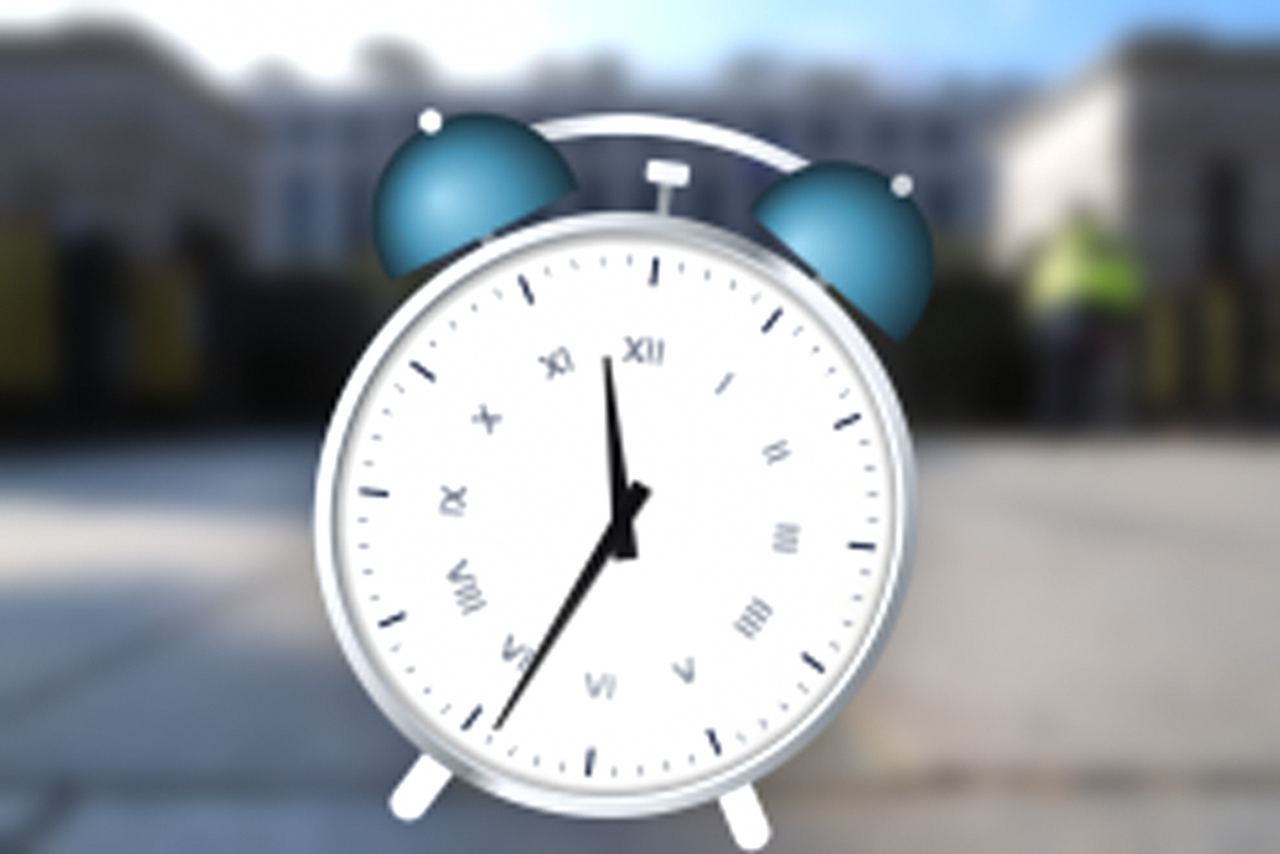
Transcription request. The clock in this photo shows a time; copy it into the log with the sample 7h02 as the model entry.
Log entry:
11h34
